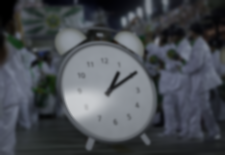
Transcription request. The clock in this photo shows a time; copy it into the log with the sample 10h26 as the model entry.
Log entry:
1h10
